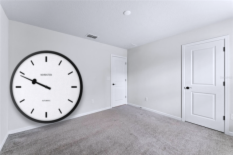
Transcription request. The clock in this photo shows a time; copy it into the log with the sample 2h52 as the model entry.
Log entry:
9h49
